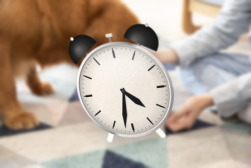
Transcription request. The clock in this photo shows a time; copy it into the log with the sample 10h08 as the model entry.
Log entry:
4h32
